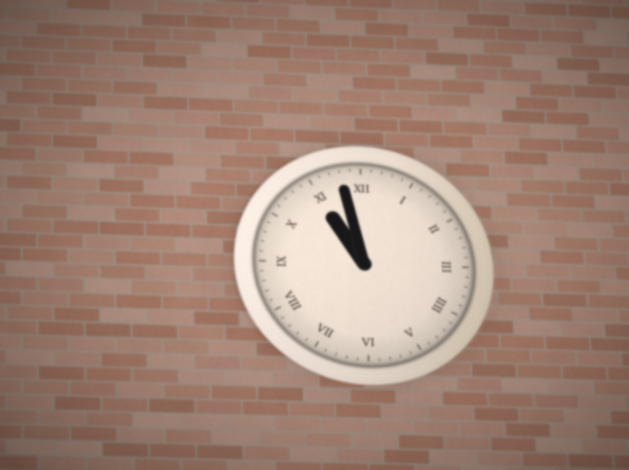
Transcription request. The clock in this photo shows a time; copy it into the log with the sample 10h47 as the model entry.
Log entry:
10h58
